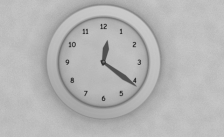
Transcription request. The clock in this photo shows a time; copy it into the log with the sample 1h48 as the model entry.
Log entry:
12h21
